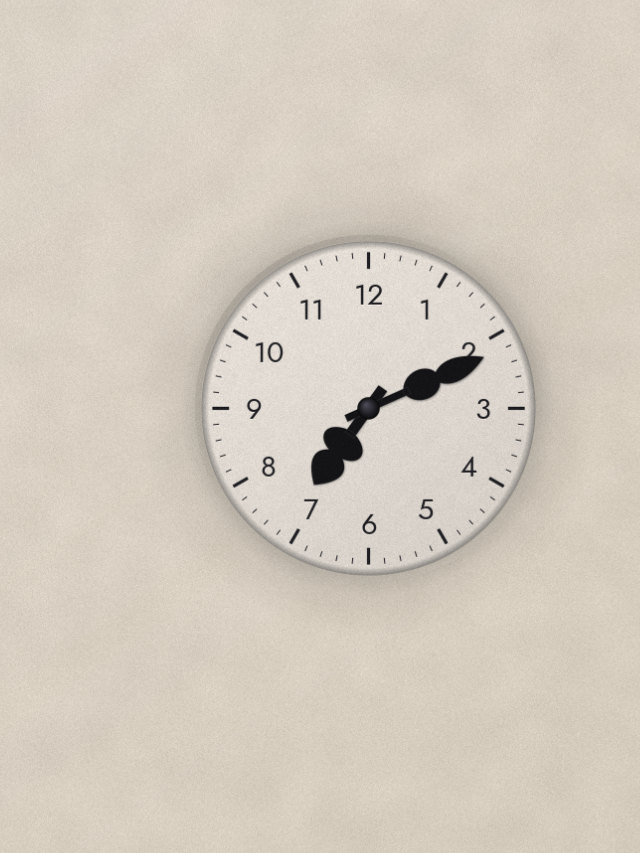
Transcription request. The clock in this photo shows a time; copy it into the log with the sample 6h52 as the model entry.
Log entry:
7h11
